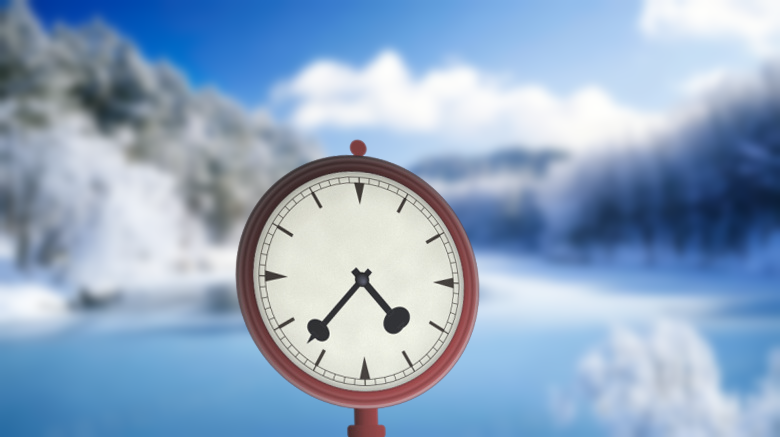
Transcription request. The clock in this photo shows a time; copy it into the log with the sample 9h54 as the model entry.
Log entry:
4h37
